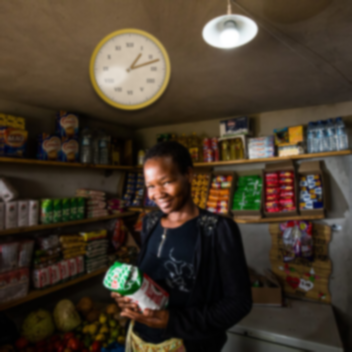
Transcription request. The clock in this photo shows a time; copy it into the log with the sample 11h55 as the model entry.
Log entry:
1h12
